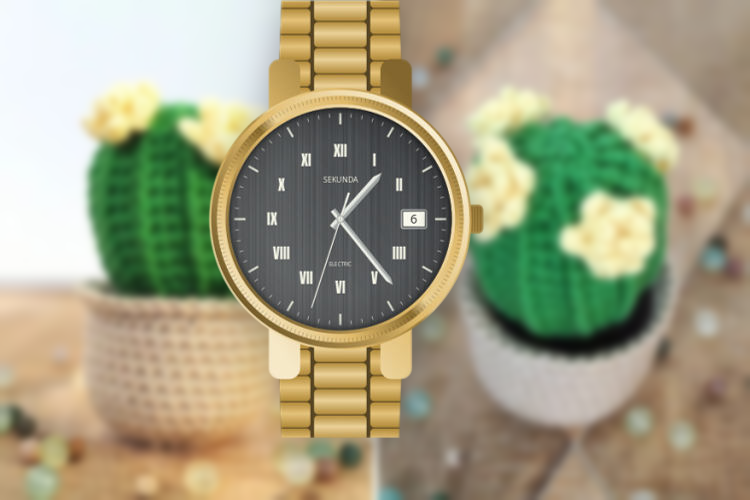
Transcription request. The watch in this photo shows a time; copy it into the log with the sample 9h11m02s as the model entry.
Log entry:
1h23m33s
